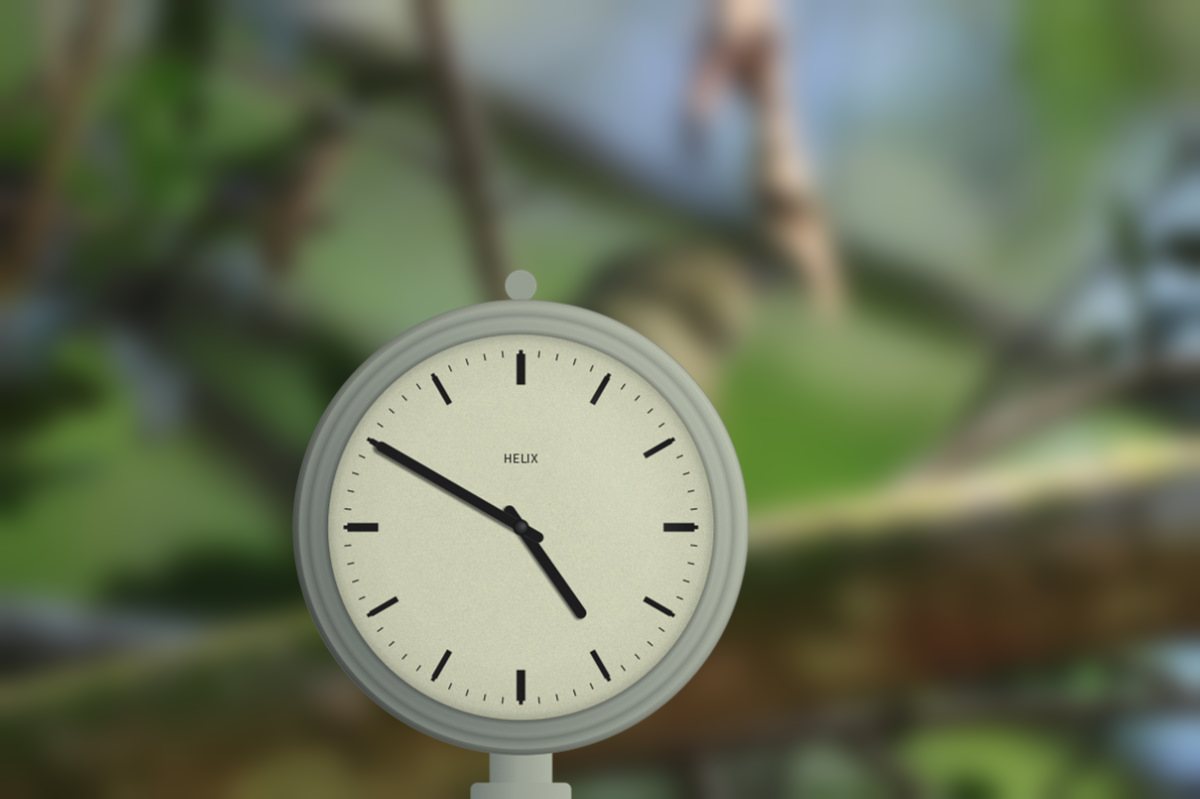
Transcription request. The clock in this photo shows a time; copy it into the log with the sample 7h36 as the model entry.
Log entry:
4h50
